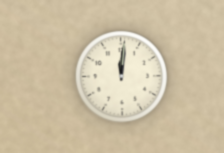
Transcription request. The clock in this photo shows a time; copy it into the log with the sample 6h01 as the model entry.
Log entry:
12h01
